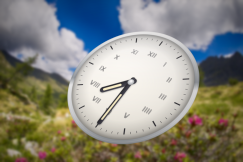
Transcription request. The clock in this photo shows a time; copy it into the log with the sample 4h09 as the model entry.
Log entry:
7h30
